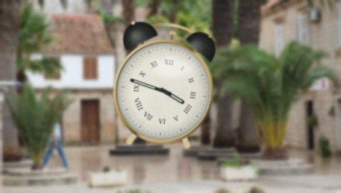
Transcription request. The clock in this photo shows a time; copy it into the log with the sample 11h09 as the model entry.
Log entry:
3h47
